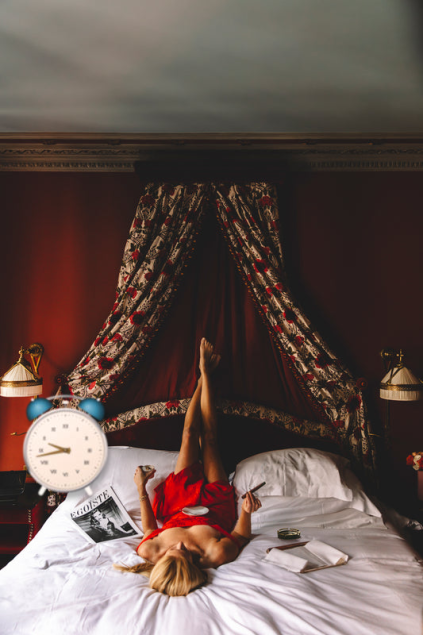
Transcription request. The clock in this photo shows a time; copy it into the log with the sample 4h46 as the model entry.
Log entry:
9h43
